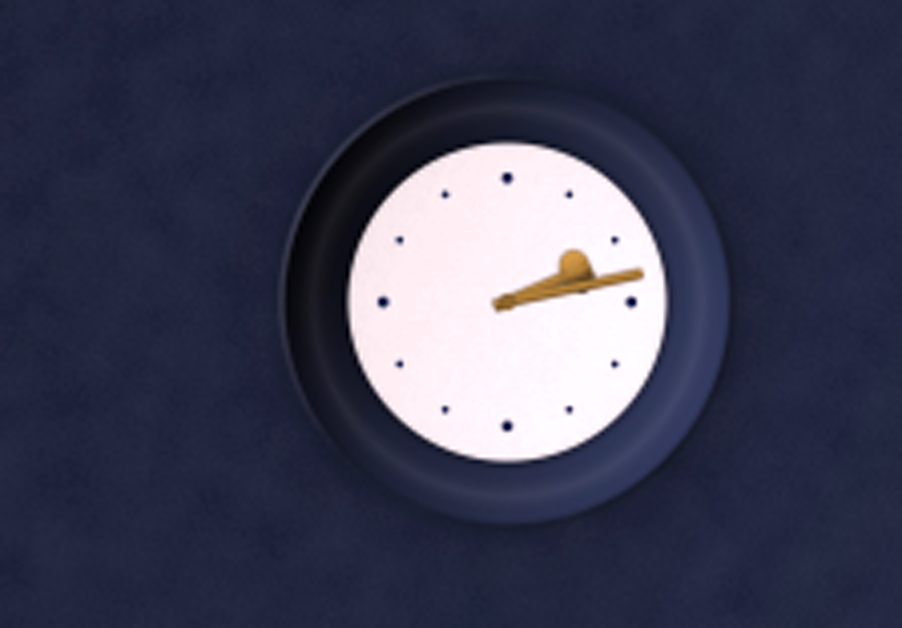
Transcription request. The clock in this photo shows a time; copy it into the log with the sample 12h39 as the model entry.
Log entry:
2h13
